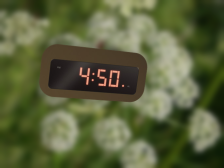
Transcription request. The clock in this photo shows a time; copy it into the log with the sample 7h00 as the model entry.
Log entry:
4h50
